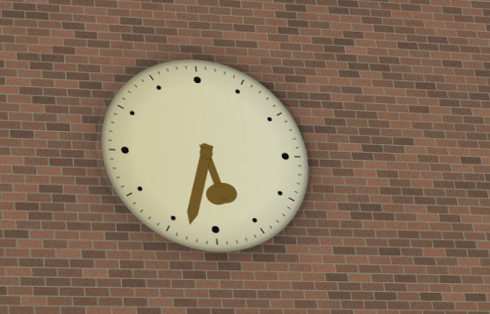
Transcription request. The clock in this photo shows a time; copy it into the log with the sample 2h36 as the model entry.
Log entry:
5h33
